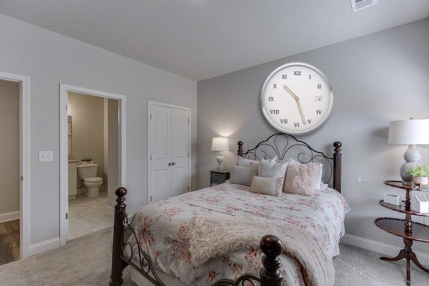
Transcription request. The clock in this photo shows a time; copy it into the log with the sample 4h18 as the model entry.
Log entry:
10h27
